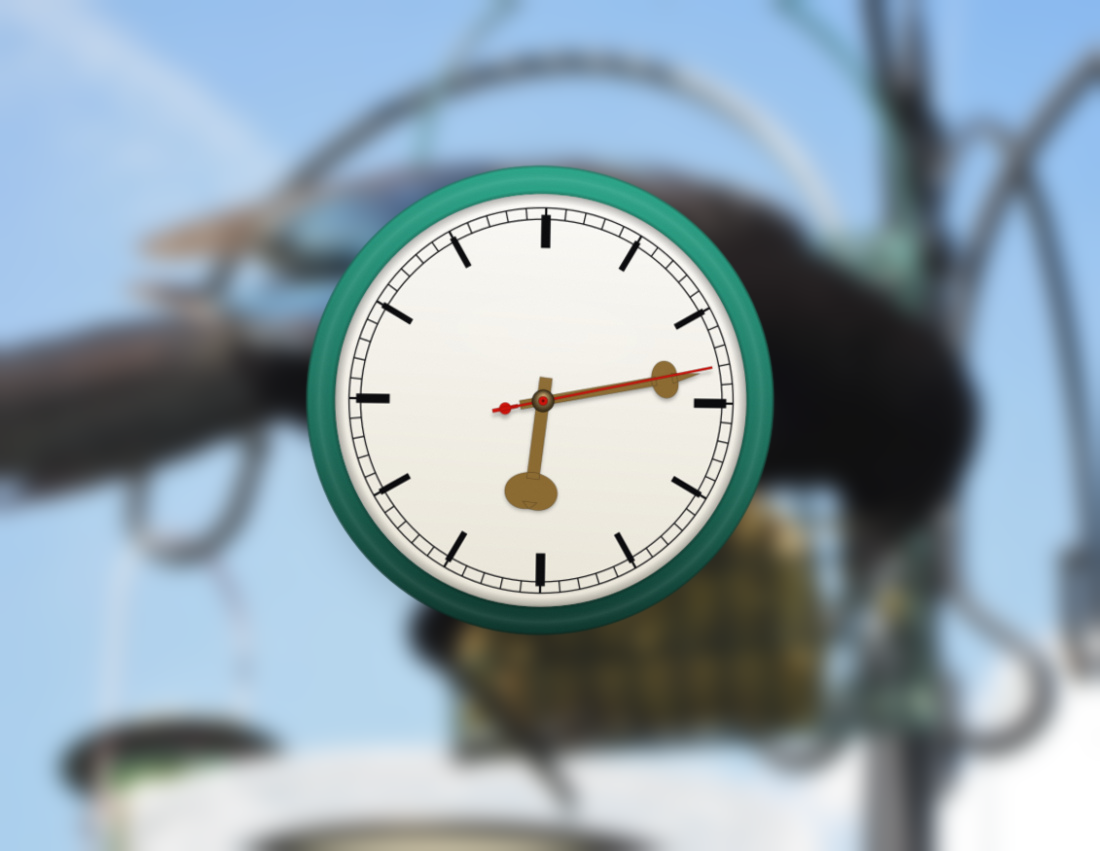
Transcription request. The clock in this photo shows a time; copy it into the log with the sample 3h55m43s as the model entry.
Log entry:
6h13m13s
